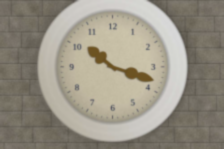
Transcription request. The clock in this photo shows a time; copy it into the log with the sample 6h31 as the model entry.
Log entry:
10h18
